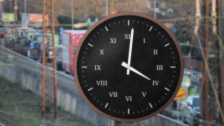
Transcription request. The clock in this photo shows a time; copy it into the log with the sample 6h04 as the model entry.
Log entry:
4h01
